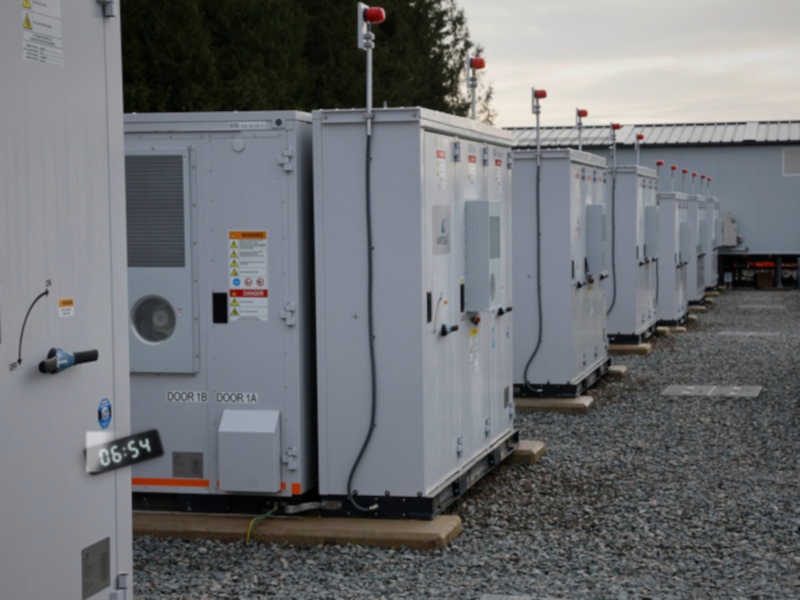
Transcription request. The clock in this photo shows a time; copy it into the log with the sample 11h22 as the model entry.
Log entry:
6h54
